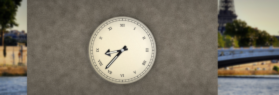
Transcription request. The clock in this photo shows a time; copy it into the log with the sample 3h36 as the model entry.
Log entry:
8h37
